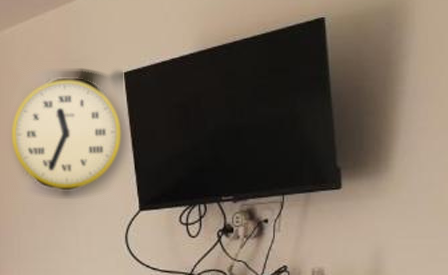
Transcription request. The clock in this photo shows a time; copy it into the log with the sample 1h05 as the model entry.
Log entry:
11h34
